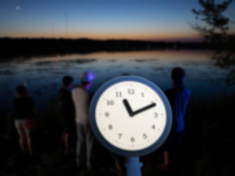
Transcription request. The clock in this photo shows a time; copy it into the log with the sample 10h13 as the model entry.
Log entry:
11h11
